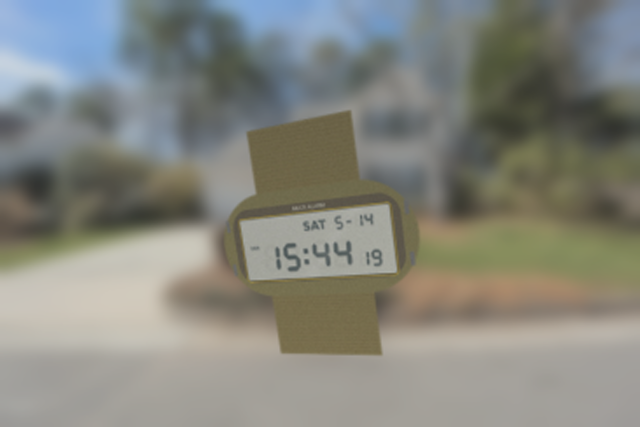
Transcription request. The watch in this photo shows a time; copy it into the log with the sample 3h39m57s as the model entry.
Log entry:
15h44m19s
